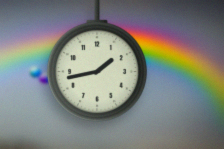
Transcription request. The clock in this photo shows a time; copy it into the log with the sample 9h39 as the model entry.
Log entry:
1h43
